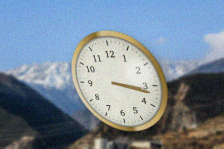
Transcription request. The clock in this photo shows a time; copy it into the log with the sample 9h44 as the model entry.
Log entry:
3h17
